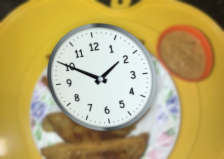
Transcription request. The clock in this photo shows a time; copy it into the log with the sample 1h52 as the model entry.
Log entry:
1h50
